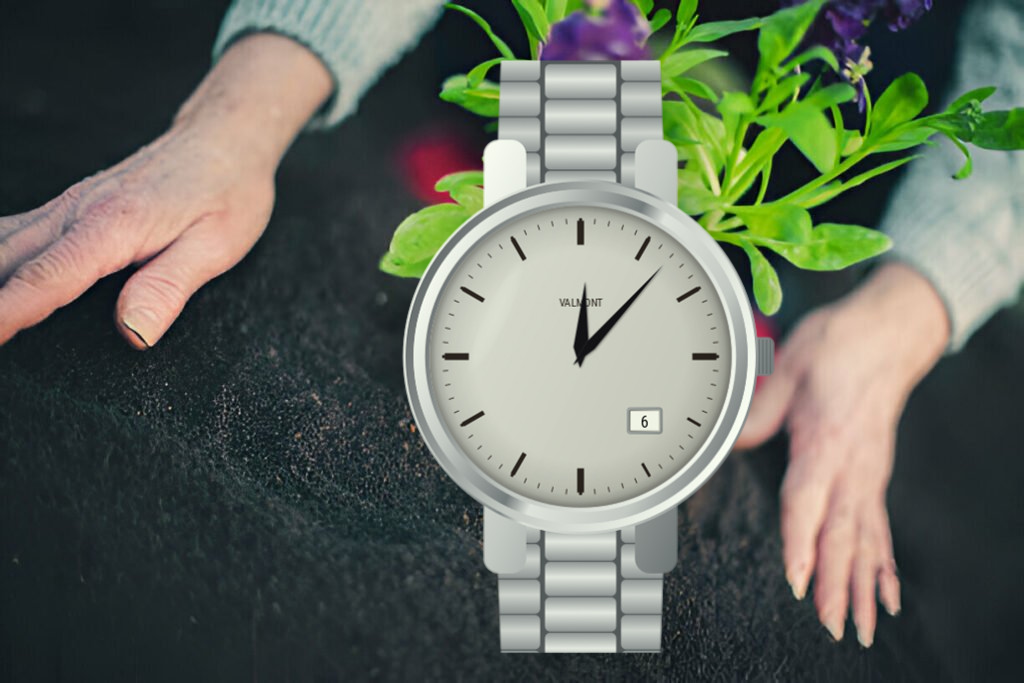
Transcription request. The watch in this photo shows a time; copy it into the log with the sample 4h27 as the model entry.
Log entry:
12h07
